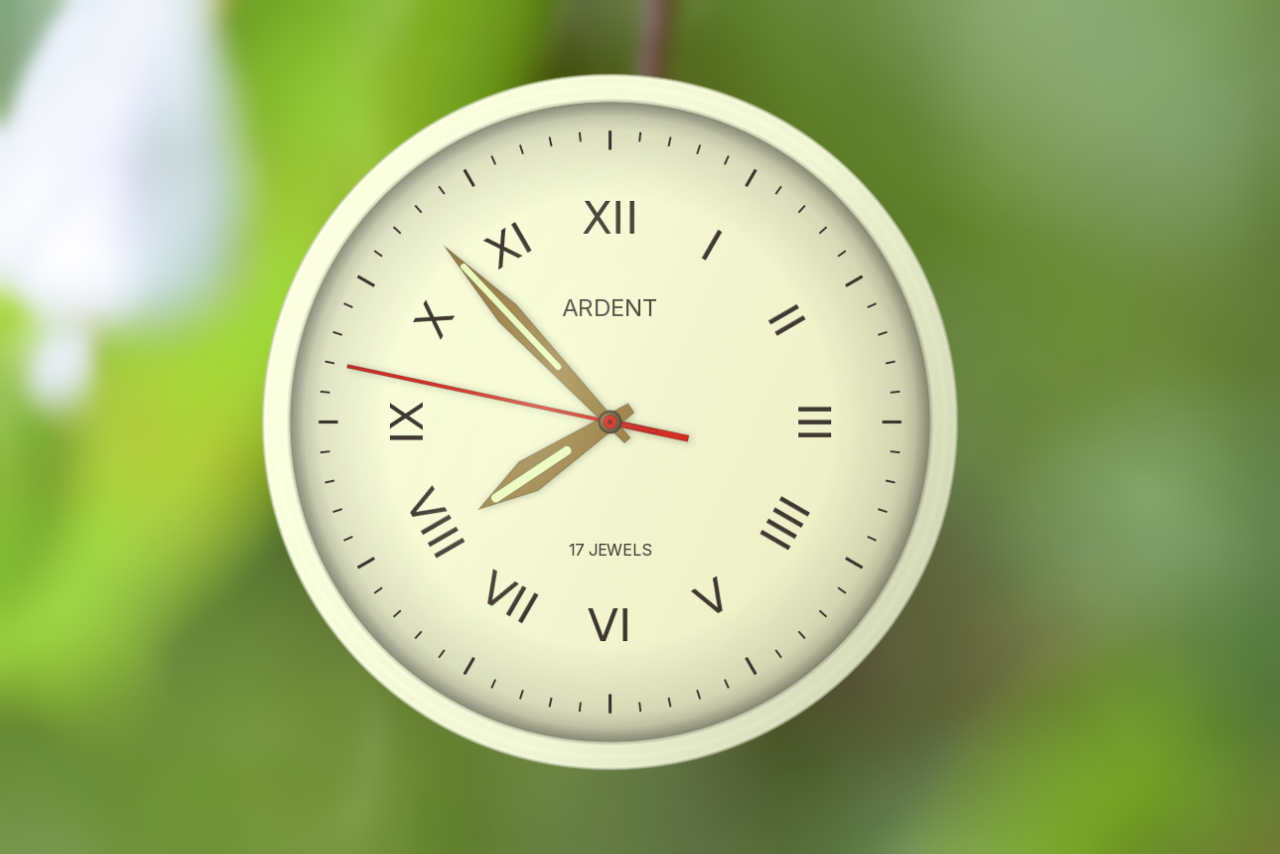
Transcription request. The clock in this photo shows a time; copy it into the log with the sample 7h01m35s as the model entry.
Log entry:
7h52m47s
